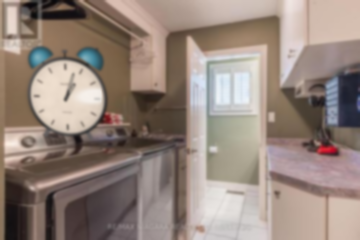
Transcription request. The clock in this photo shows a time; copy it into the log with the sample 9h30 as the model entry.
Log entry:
1h03
